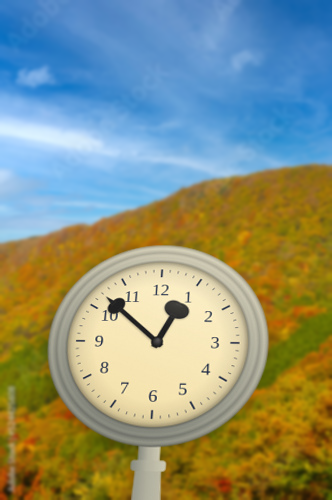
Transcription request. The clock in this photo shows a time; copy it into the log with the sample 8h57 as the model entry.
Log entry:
12h52
